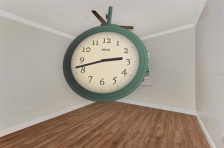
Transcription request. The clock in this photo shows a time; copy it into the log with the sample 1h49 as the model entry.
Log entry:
2h42
